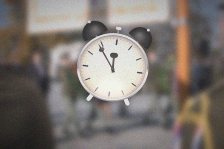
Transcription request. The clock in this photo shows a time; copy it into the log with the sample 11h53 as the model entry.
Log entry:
11h54
